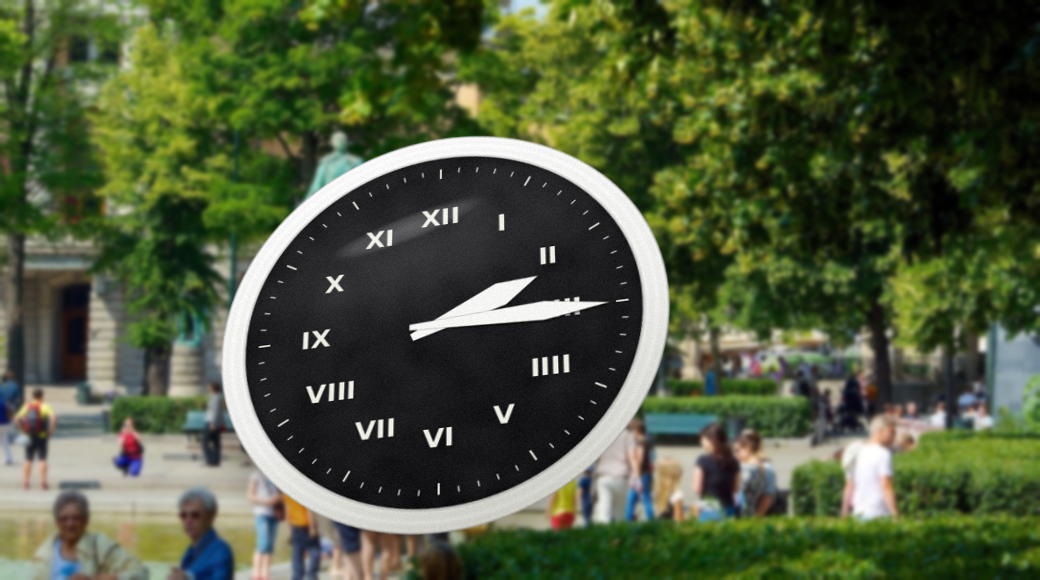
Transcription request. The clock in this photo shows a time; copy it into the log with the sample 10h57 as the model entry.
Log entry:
2h15
